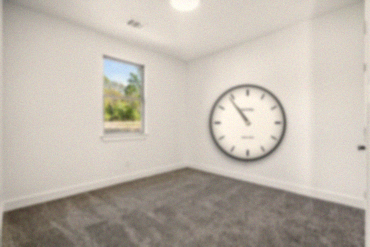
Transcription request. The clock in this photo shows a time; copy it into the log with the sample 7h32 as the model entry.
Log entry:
10h54
